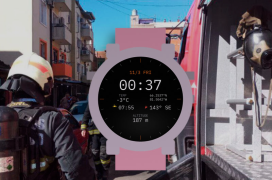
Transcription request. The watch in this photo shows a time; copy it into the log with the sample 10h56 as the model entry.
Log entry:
0h37
